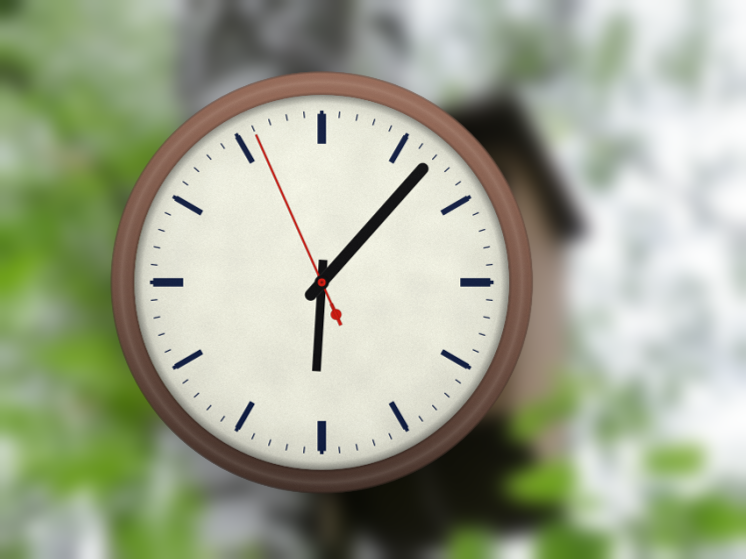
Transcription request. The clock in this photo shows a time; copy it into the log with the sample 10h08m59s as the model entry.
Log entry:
6h06m56s
